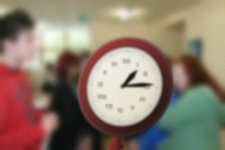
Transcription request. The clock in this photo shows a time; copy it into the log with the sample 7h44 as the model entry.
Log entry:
1h14
